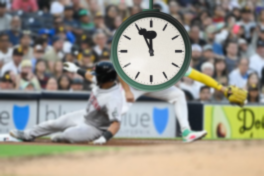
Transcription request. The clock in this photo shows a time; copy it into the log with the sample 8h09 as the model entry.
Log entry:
11h56
